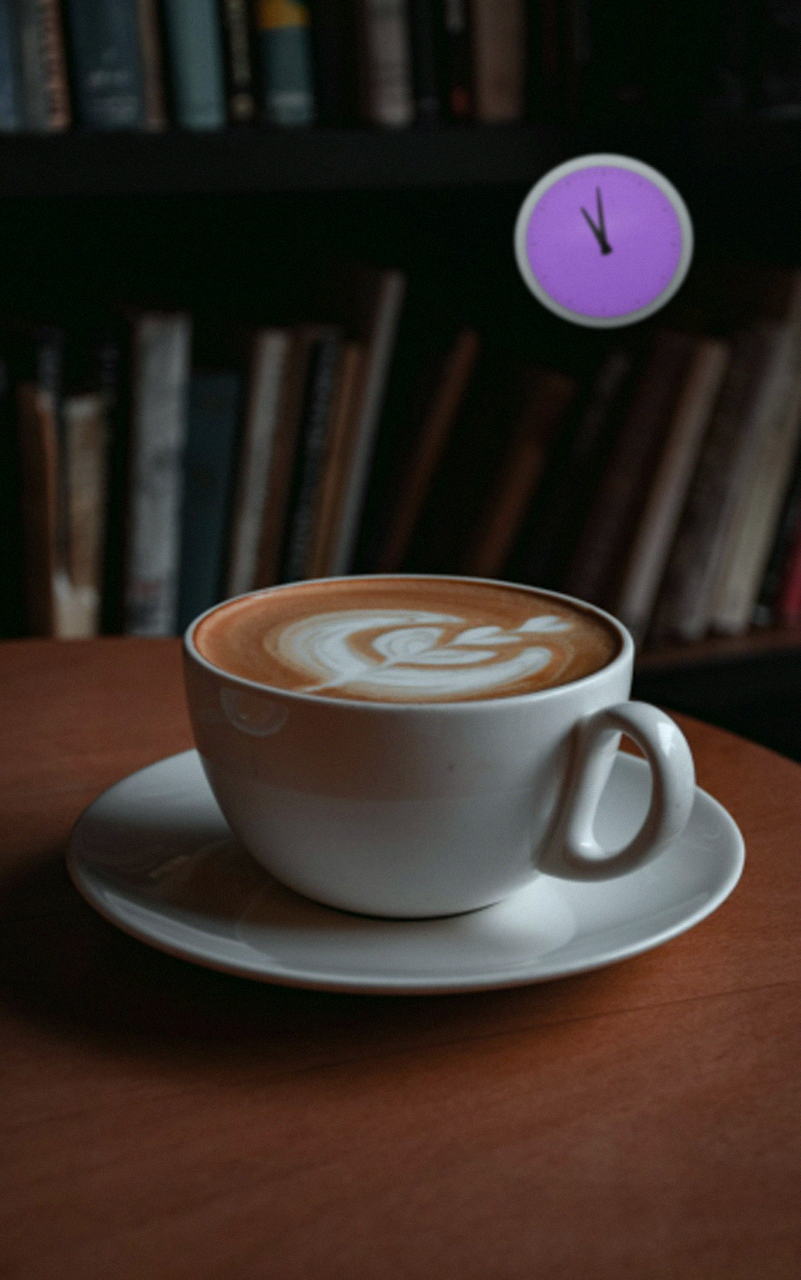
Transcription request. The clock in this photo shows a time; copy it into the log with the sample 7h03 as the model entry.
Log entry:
10h59
